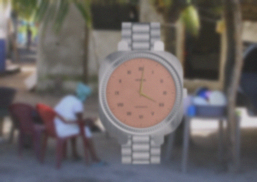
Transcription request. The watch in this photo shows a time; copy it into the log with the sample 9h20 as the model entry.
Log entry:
4h01
